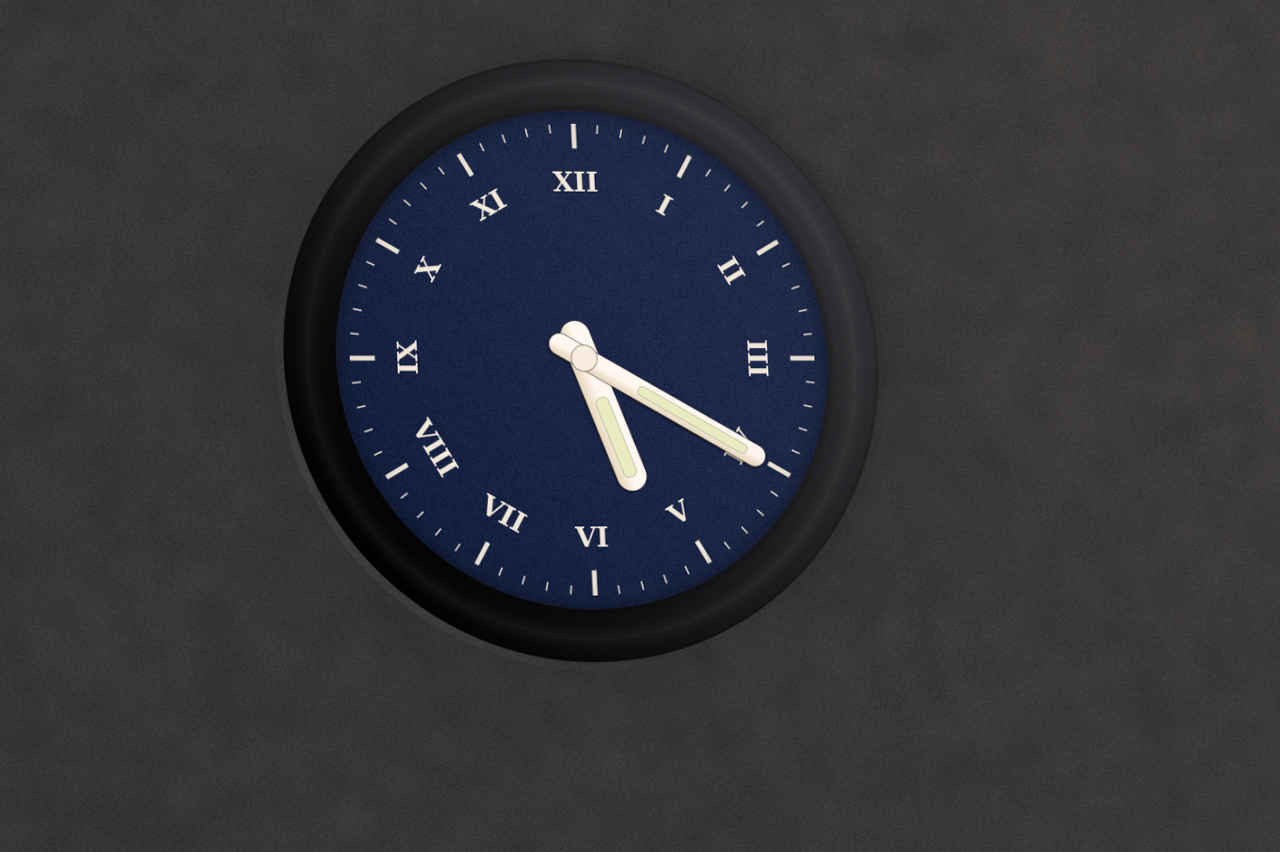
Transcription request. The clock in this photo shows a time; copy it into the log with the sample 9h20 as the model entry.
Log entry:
5h20
